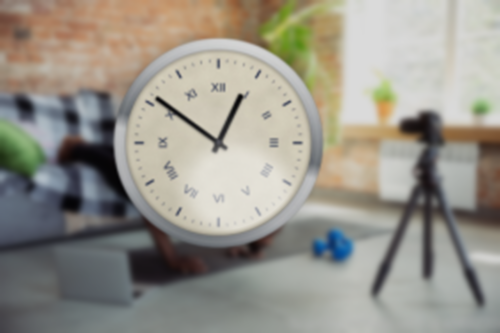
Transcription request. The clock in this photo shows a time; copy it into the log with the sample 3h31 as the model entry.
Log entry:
12h51
